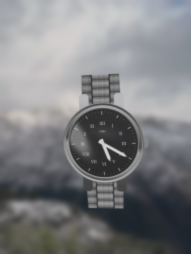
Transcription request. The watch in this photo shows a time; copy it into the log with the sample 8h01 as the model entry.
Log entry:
5h20
